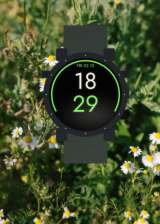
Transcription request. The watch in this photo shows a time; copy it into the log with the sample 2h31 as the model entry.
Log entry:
18h29
